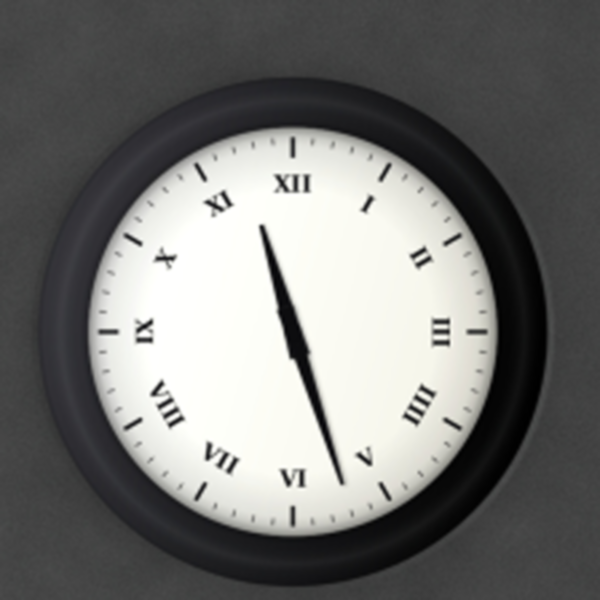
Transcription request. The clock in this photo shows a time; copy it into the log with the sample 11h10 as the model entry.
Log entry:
11h27
